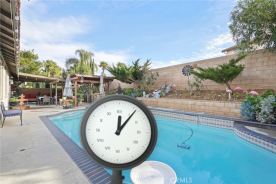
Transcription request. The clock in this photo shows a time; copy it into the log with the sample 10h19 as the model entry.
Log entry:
12h06
